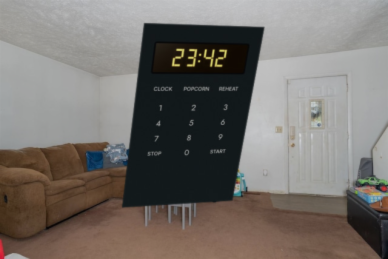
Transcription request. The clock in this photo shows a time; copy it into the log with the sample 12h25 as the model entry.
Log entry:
23h42
